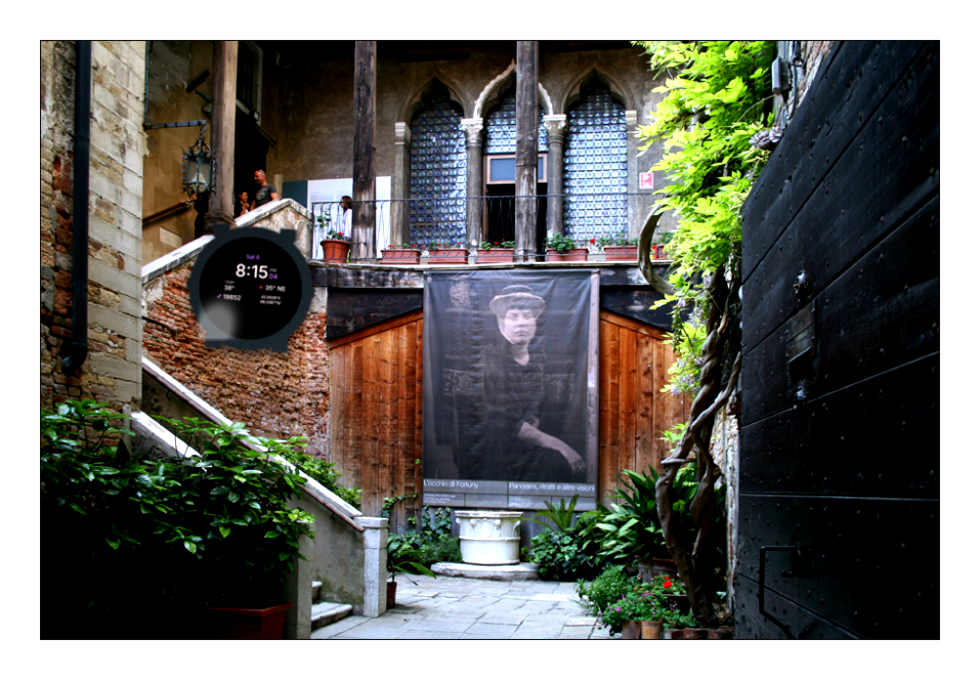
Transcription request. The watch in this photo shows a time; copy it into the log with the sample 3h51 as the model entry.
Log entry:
8h15
